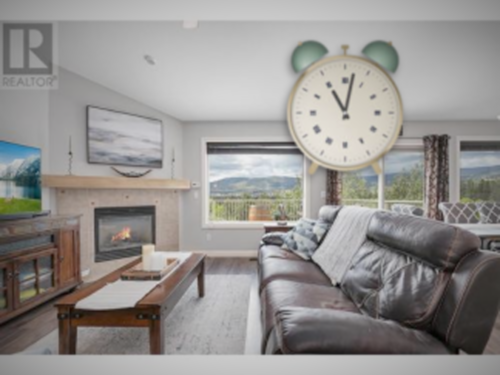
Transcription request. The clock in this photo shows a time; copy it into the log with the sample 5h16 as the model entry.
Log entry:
11h02
